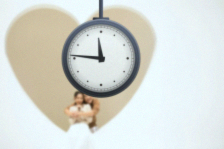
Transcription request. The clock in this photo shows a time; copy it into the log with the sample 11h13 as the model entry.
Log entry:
11h46
